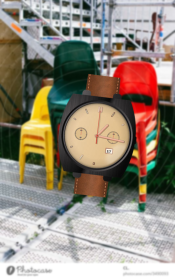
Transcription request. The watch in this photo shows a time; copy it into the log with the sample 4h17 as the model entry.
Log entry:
1h16
